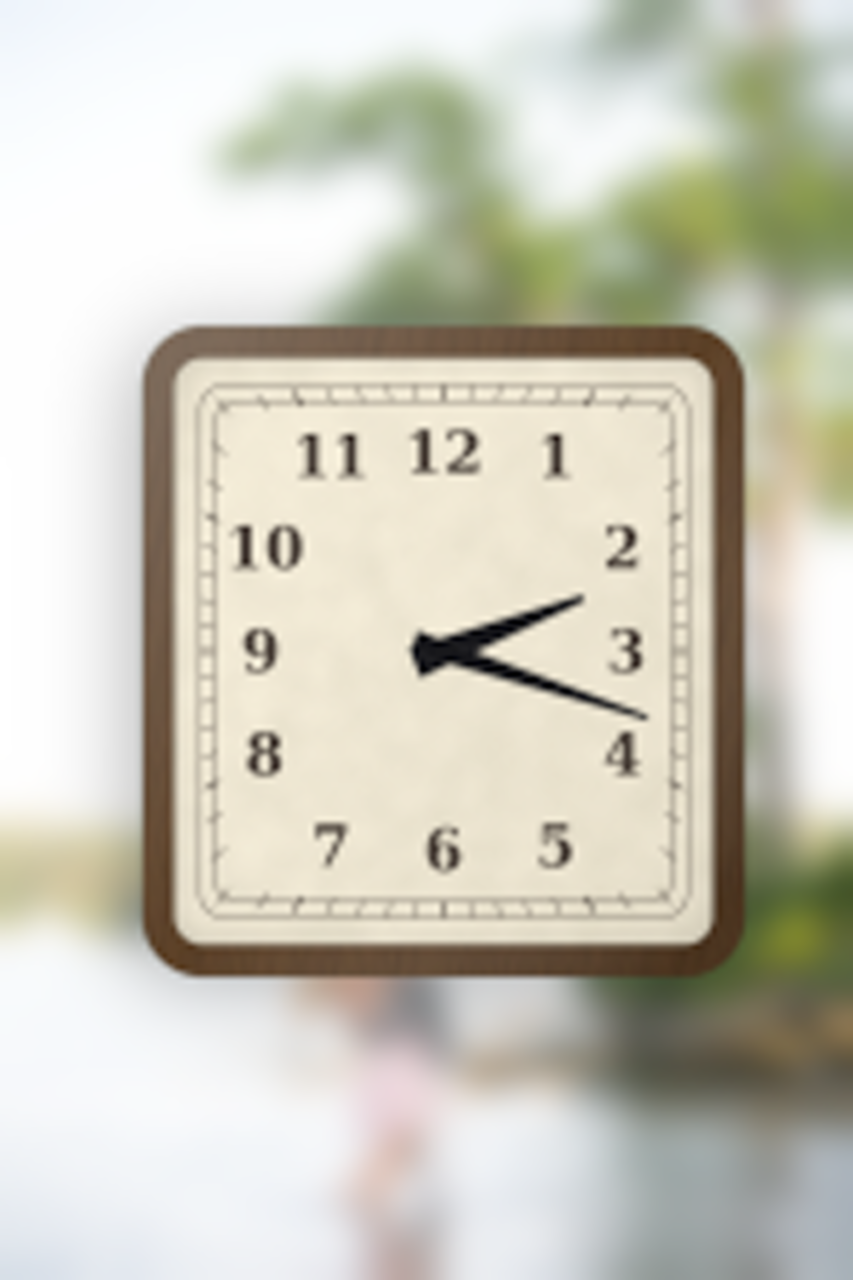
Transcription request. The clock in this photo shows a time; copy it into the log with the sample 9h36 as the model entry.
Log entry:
2h18
